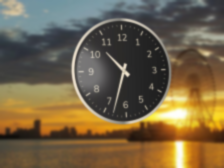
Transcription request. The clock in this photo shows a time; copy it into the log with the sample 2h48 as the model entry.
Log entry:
10h33
